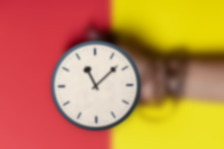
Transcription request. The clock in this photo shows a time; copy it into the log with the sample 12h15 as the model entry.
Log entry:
11h08
